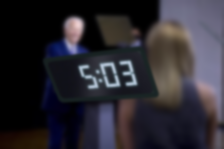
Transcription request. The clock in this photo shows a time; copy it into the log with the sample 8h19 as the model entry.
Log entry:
5h03
